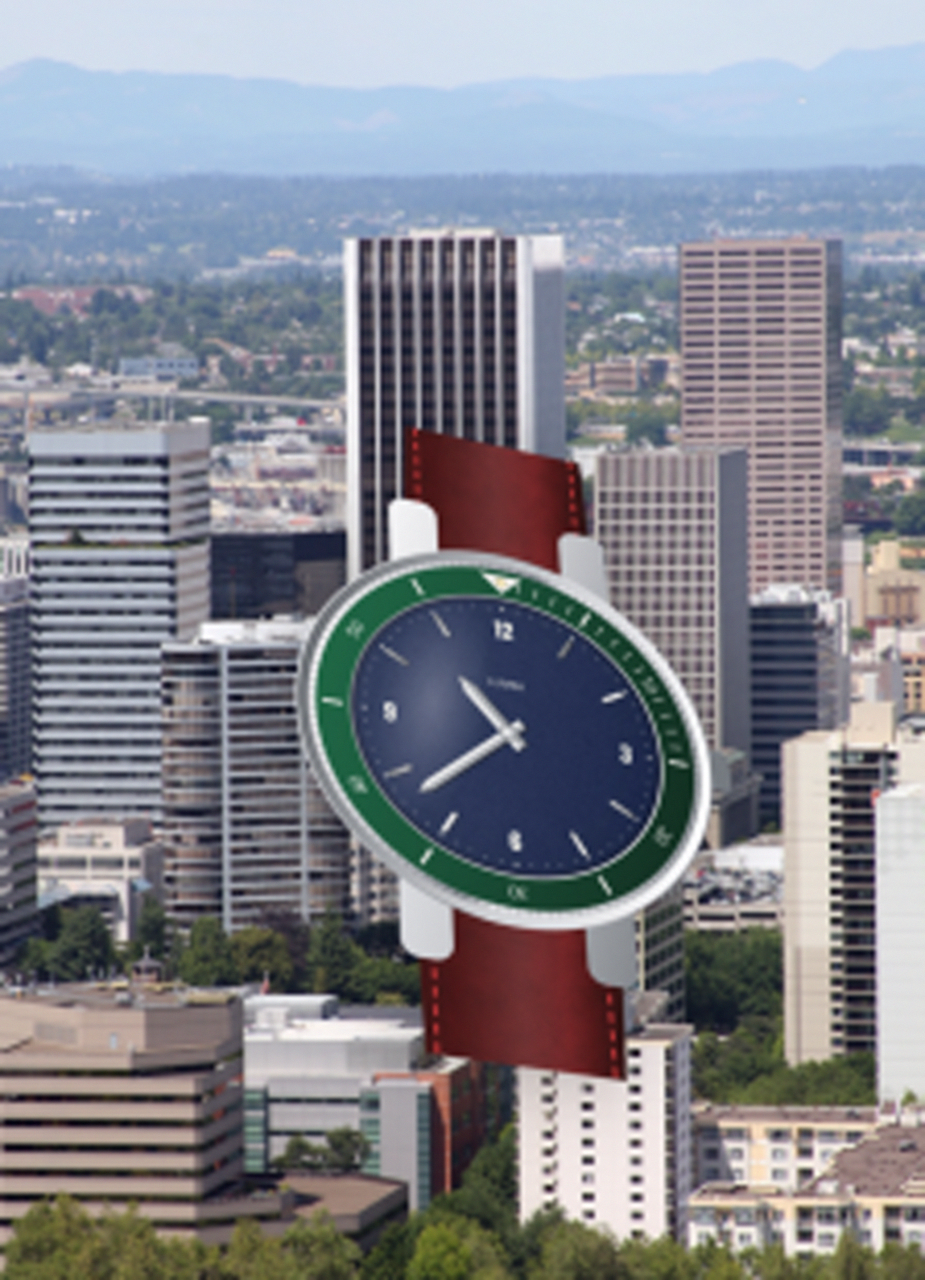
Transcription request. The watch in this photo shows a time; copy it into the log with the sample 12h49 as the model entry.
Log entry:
10h38
